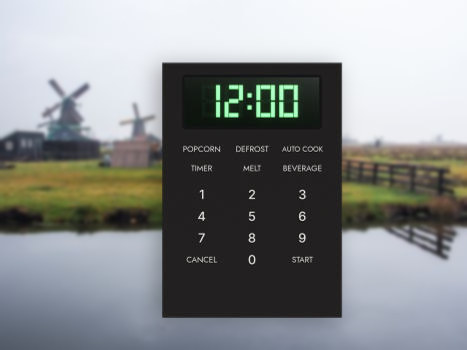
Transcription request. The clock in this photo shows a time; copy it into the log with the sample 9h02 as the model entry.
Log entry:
12h00
